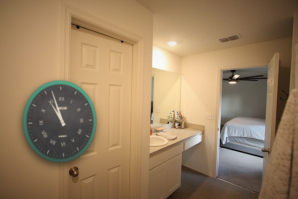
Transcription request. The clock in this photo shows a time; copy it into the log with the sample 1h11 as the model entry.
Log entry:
10h57
